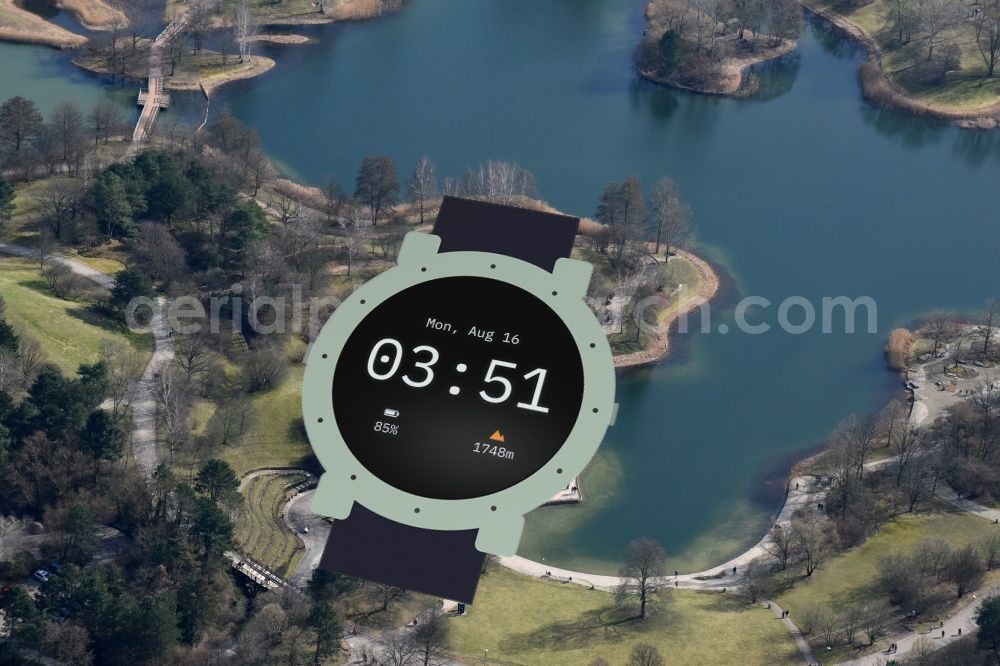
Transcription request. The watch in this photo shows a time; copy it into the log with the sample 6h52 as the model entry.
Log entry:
3h51
